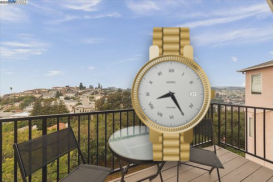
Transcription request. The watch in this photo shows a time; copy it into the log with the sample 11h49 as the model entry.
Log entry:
8h25
